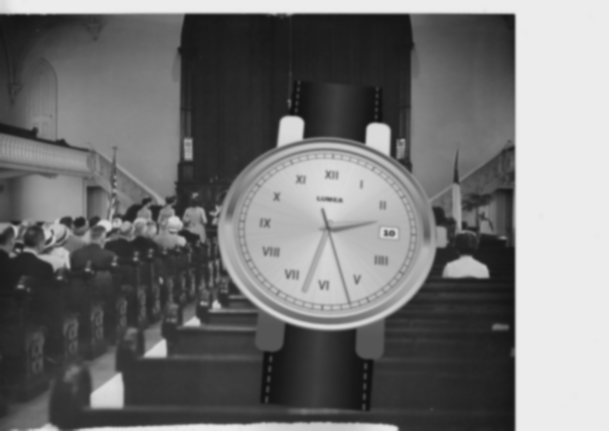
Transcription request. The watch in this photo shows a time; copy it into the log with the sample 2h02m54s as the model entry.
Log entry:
2h32m27s
